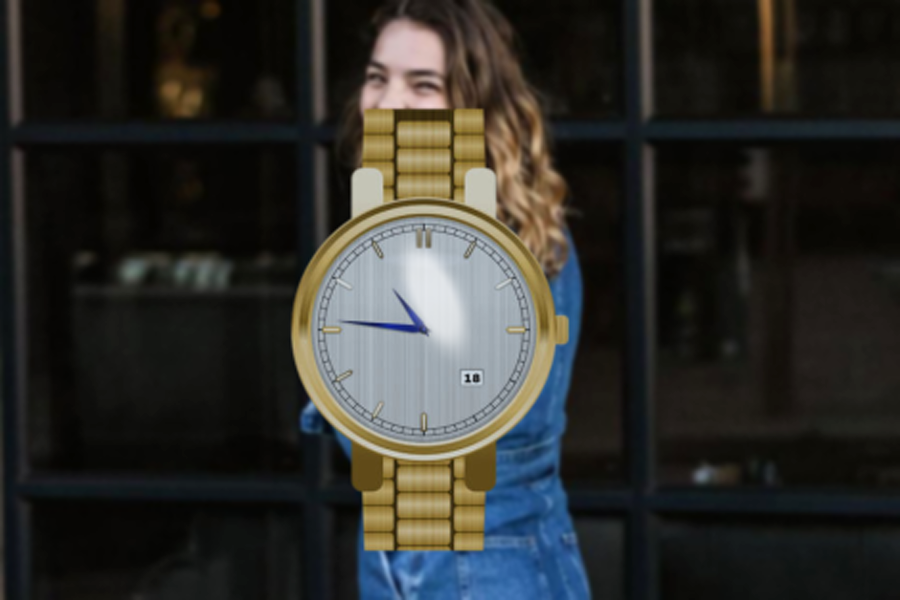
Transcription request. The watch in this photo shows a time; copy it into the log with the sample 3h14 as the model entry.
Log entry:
10h46
